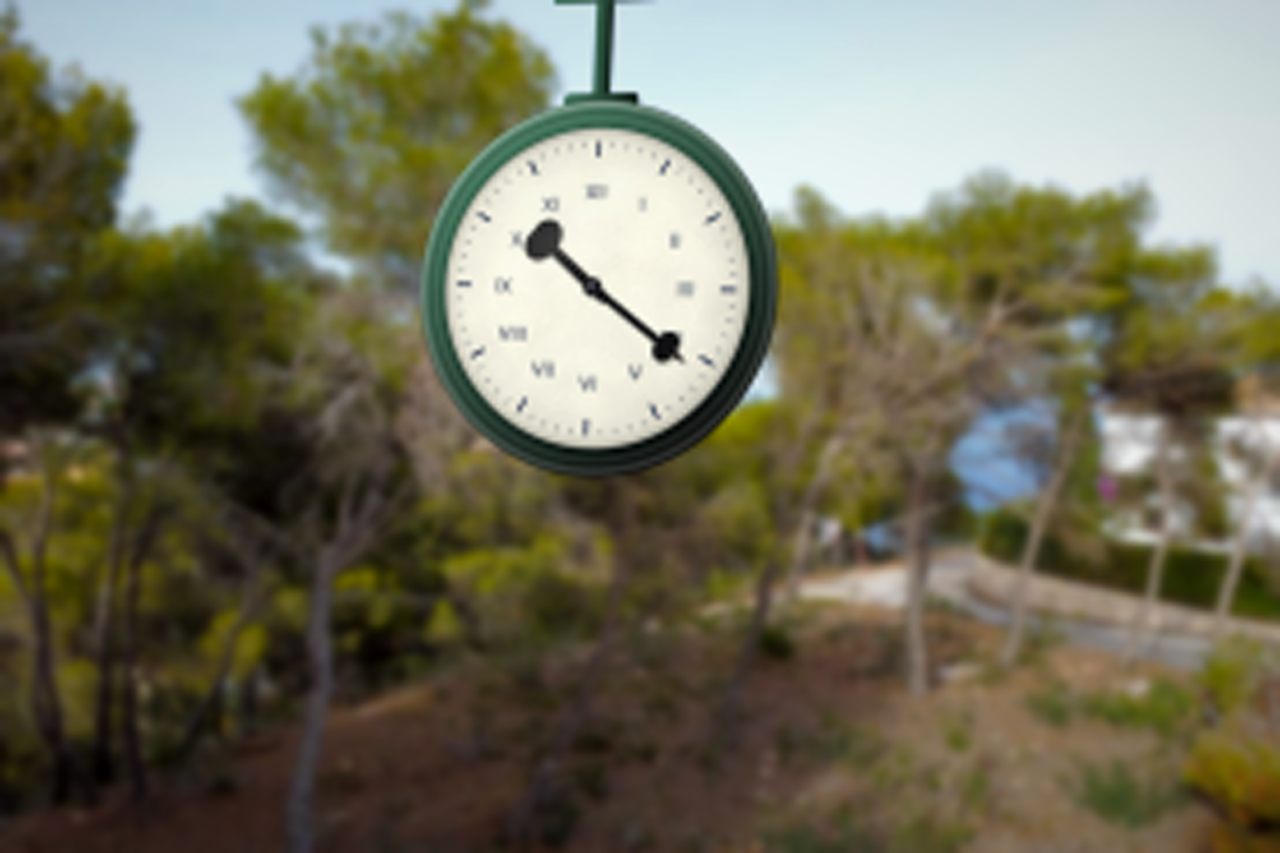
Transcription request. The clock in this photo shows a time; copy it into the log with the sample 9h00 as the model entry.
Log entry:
10h21
